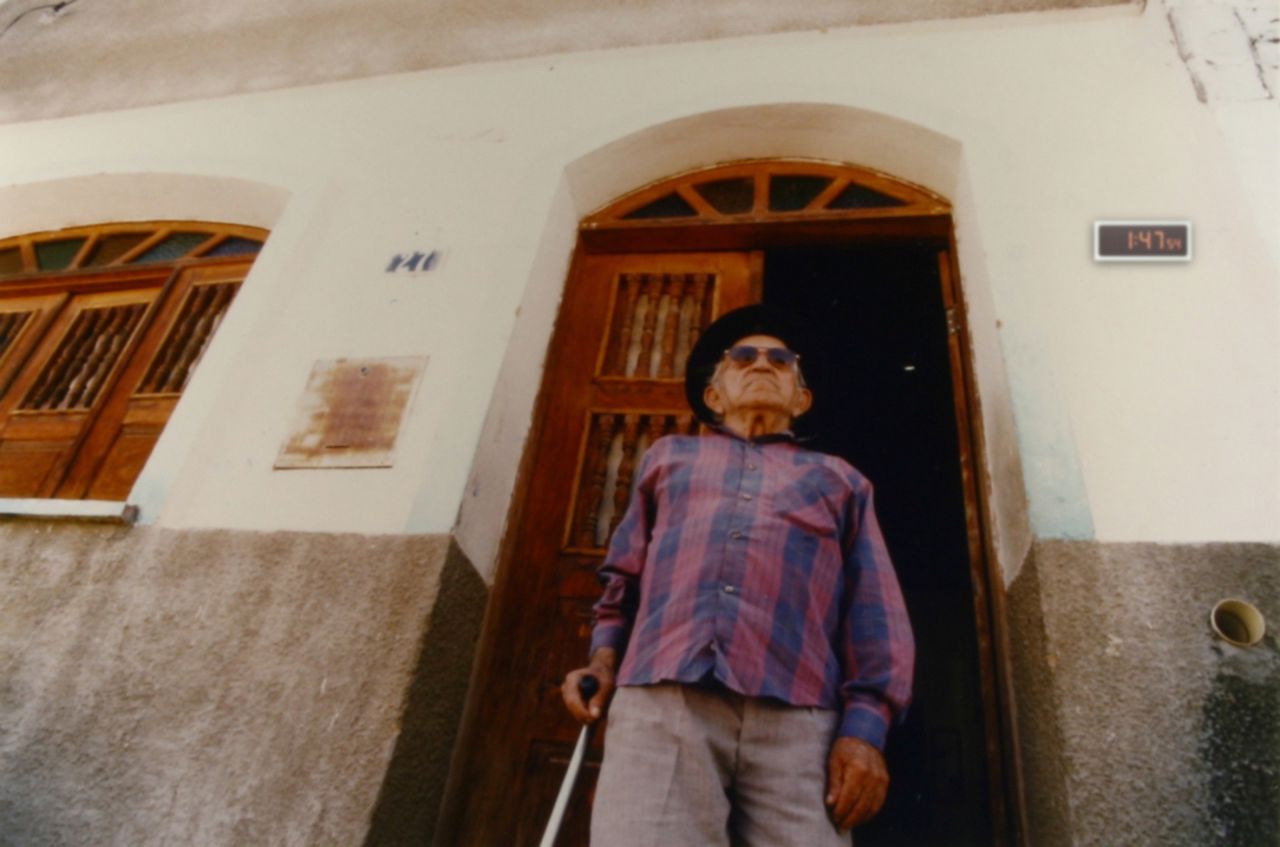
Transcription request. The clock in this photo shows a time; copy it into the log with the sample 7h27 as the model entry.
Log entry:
1h47
